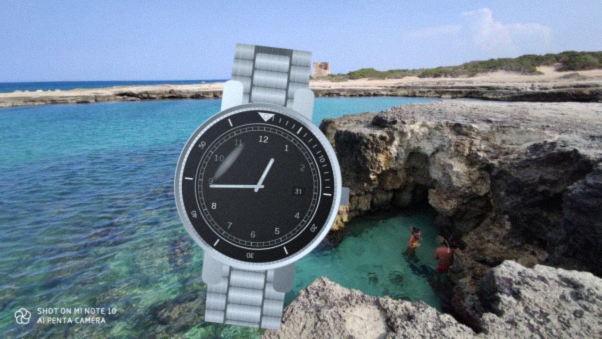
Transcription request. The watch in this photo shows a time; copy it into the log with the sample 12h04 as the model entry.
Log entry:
12h44
